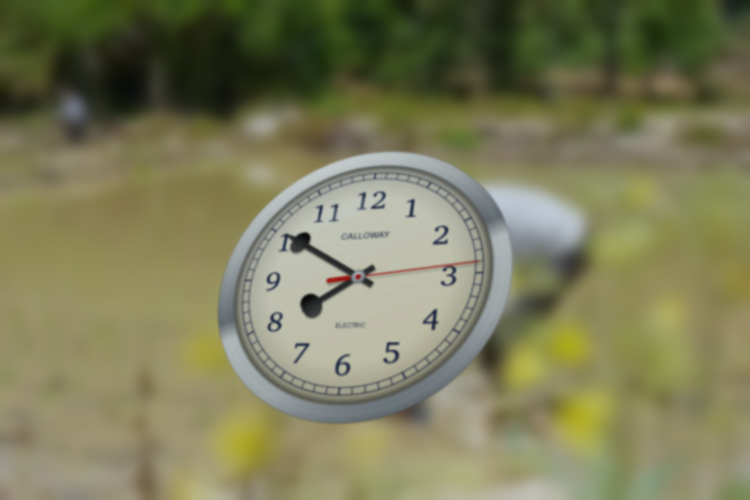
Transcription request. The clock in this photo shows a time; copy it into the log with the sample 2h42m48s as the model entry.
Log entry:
7h50m14s
